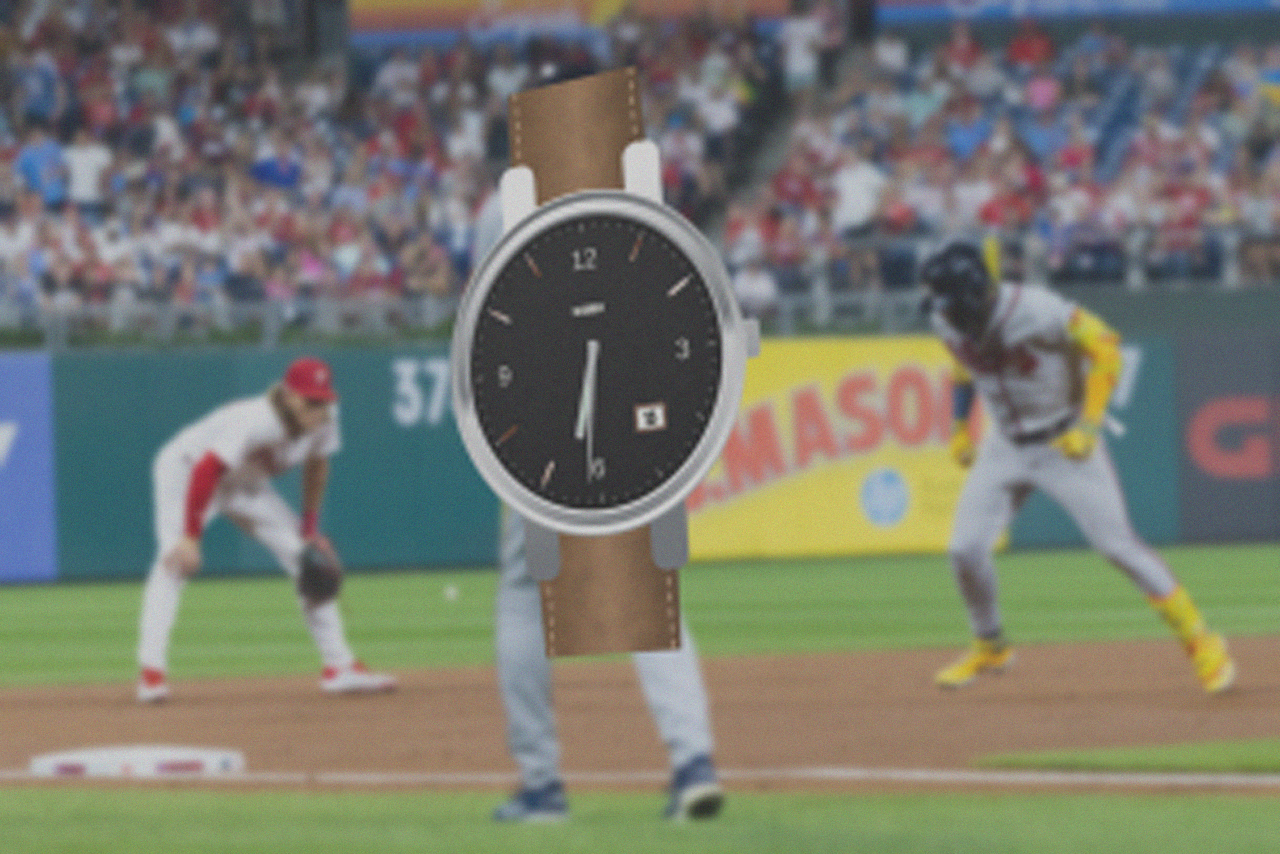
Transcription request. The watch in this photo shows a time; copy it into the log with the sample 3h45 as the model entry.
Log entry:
6h31
